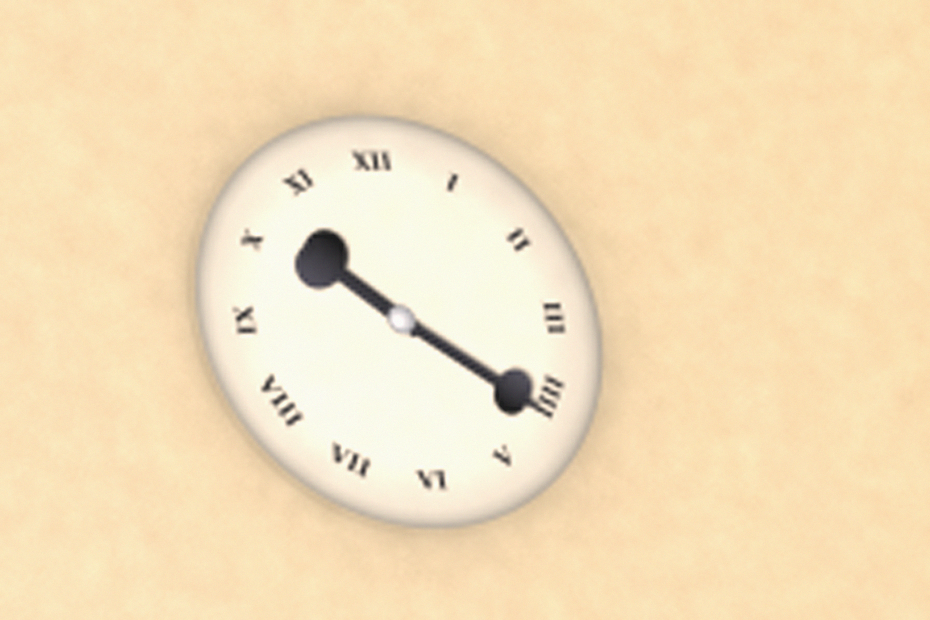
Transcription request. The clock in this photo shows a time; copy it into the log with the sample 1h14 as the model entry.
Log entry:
10h21
